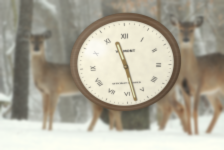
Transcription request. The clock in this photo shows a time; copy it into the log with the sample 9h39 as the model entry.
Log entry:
11h28
